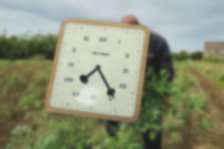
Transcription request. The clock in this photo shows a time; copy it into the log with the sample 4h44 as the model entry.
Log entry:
7h24
